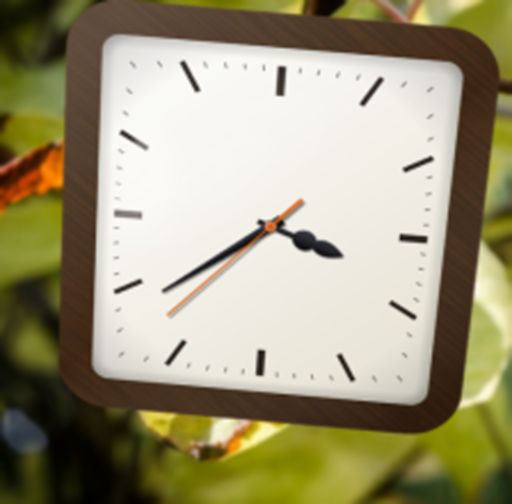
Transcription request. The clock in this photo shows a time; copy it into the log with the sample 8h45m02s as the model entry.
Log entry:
3h38m37s
